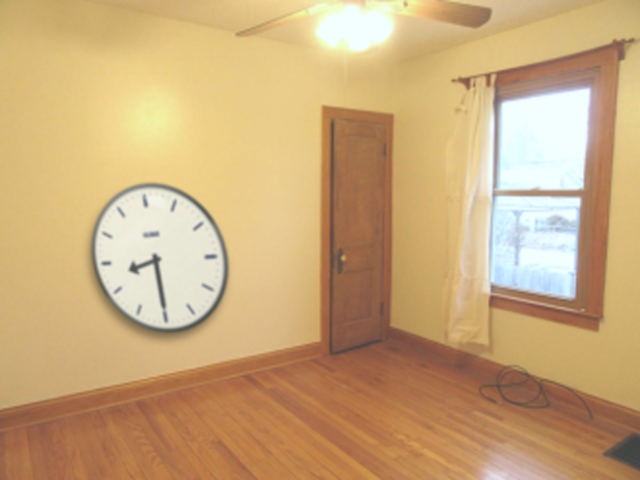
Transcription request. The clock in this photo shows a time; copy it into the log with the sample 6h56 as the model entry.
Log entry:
8h30
